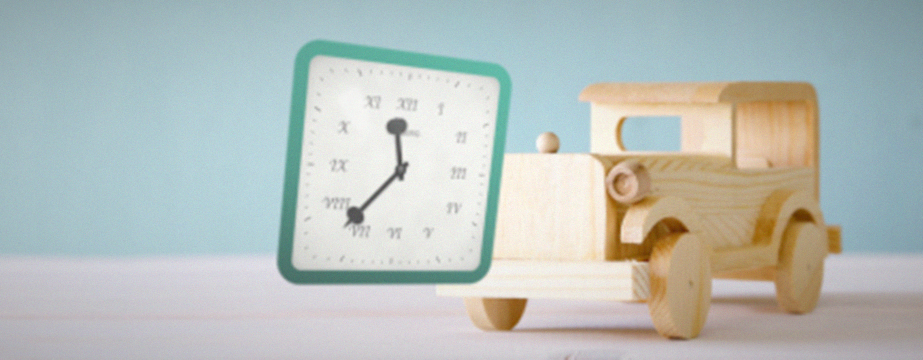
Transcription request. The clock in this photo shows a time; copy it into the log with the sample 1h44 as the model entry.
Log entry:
11h37
